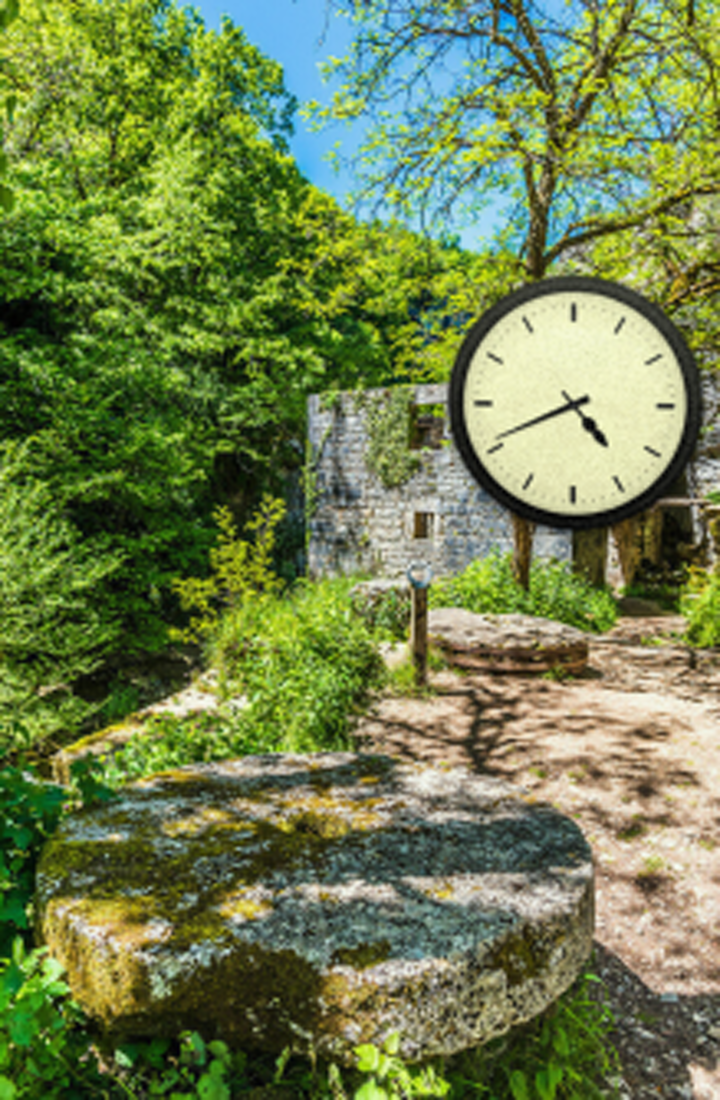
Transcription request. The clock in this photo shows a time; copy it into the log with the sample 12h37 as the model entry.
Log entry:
4h41
